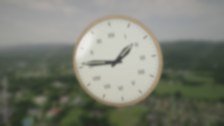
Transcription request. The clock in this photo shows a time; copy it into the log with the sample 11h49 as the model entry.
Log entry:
1h46
